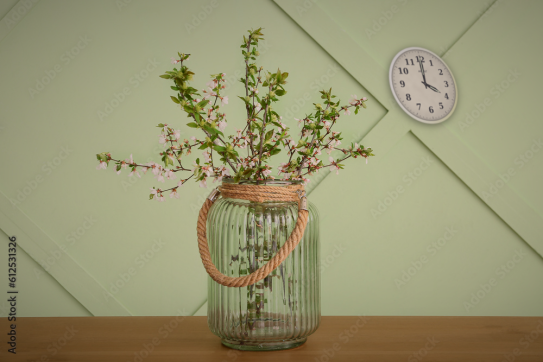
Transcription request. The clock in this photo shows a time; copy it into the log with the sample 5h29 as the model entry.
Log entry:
4h00
